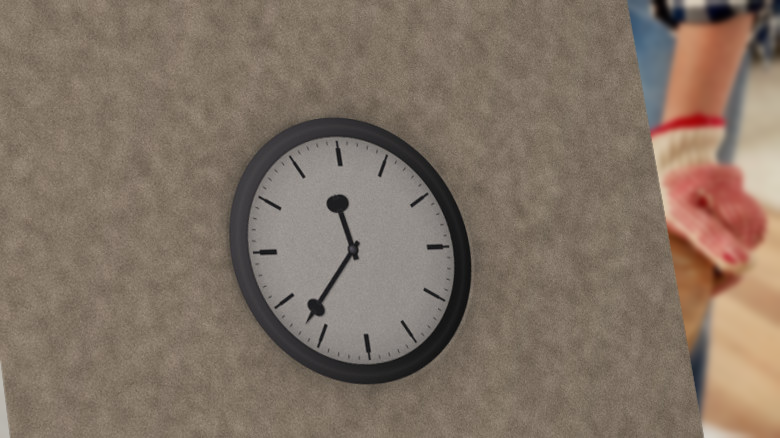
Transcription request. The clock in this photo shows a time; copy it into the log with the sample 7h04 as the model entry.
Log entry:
11h37
